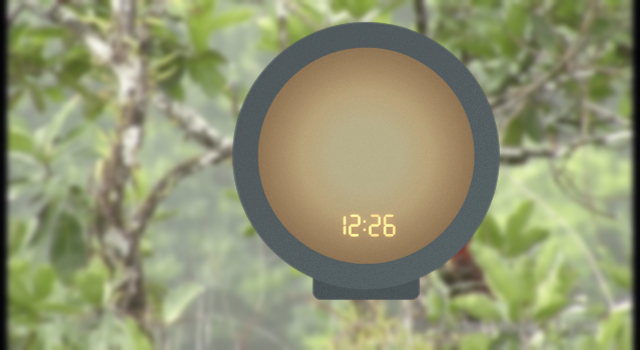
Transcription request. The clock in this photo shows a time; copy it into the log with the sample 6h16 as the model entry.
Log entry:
12h26
